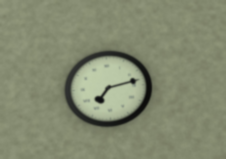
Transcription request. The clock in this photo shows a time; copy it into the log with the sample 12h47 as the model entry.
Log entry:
7h13
